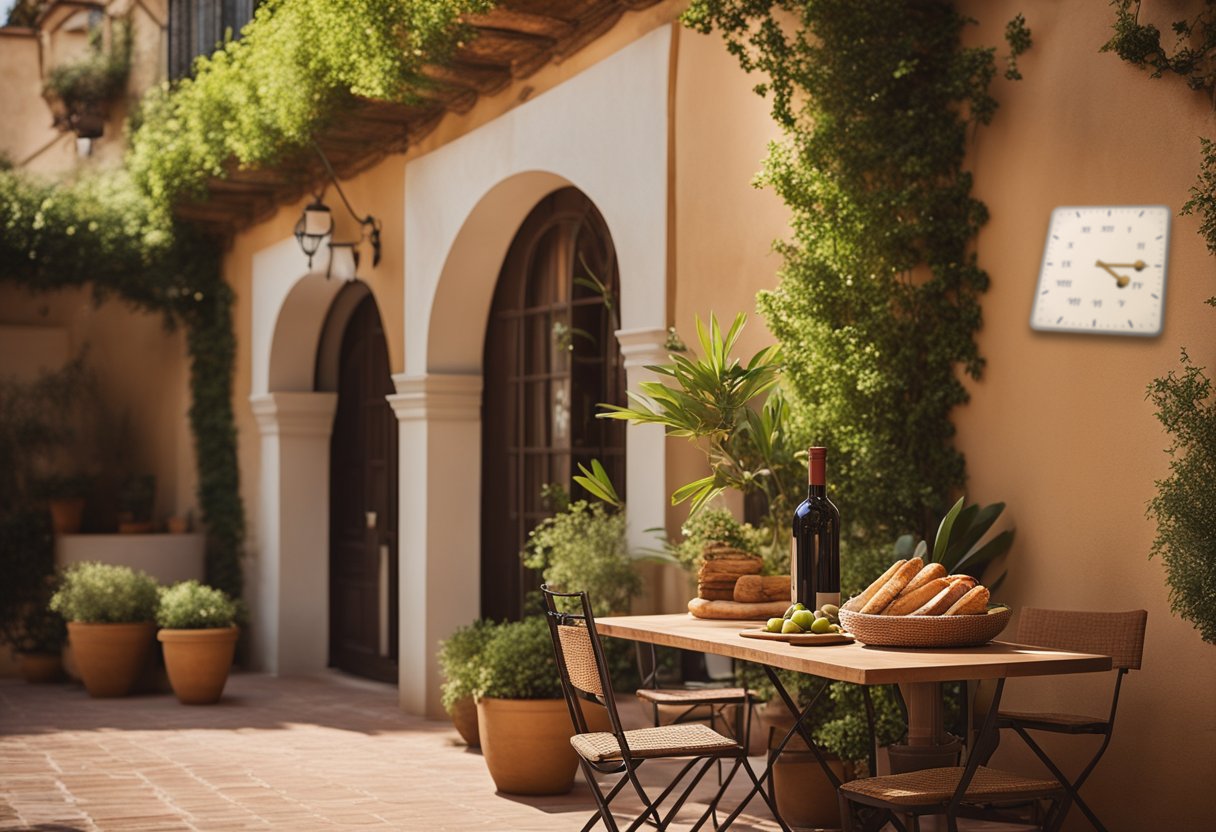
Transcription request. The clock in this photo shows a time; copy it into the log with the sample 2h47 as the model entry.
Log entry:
4h15
